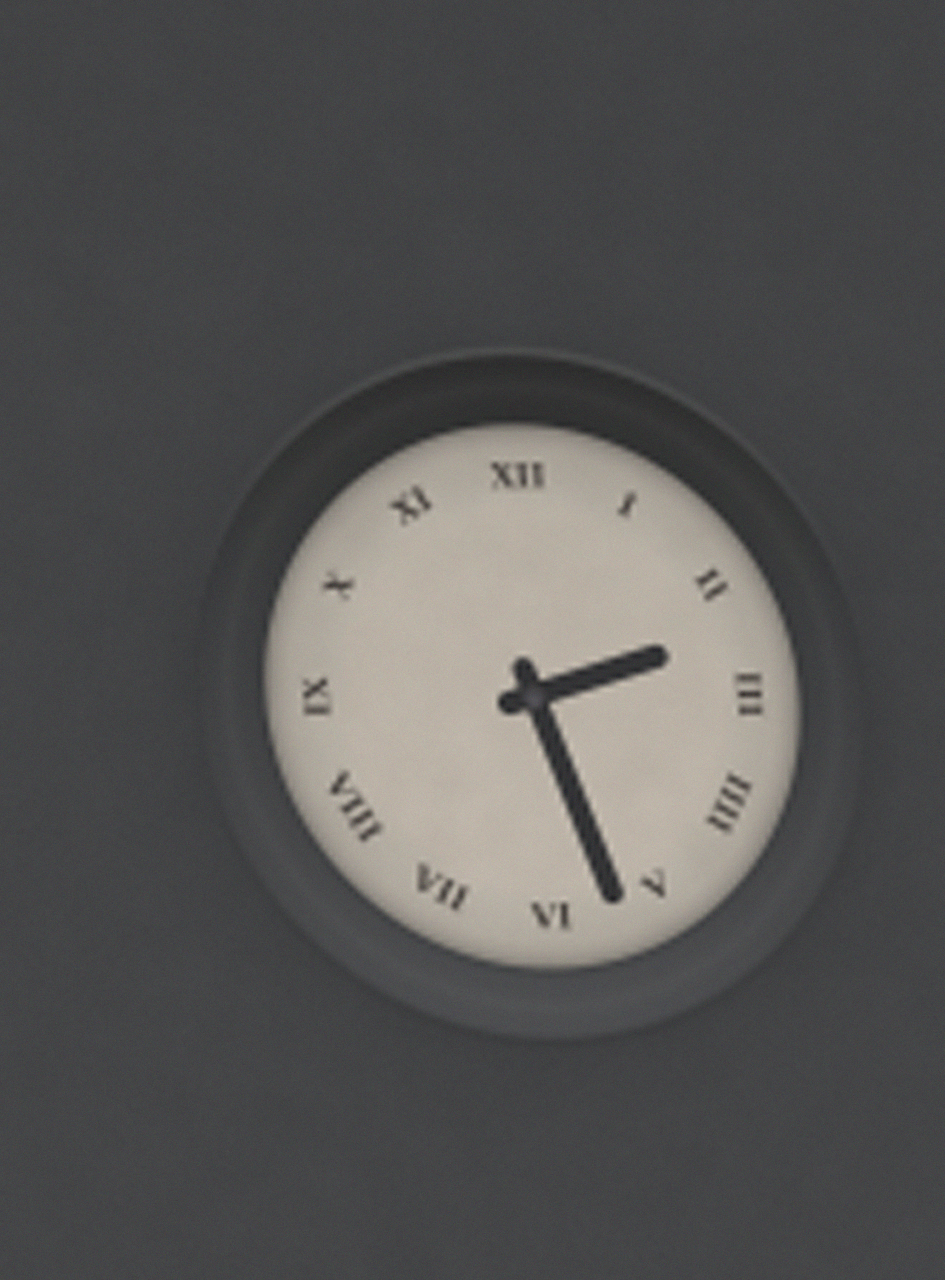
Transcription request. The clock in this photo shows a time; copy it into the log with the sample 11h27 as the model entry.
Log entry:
2h27
